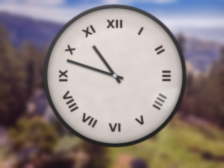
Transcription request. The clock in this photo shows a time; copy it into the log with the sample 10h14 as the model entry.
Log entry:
10h48
